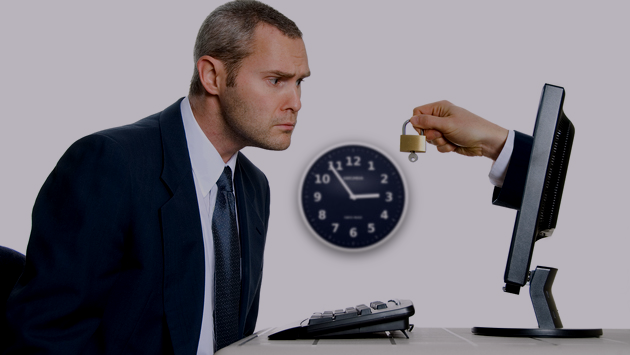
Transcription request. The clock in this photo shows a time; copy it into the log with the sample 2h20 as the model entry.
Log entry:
2h54
